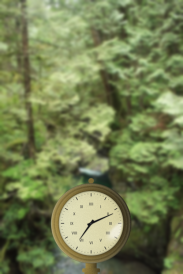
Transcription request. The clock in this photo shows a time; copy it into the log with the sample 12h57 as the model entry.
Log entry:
7h11
